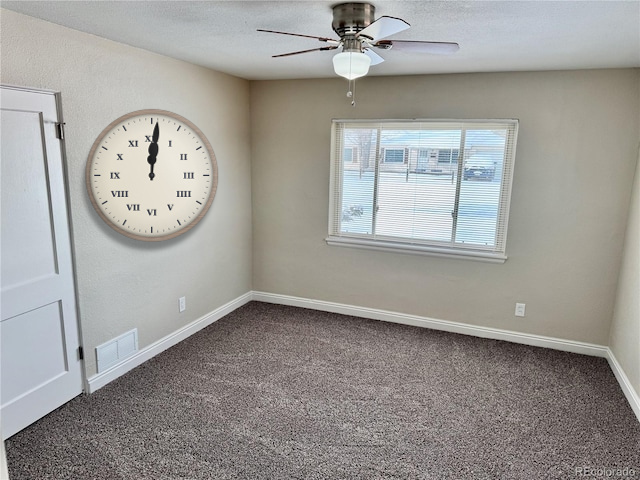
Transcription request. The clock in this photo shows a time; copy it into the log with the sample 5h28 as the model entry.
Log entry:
12h01
